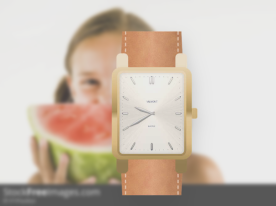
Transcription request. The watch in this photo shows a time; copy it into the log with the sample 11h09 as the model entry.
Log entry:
9h40
